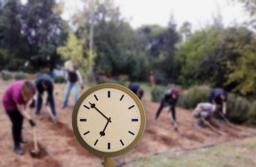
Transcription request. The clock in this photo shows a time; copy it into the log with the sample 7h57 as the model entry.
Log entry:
6h52
